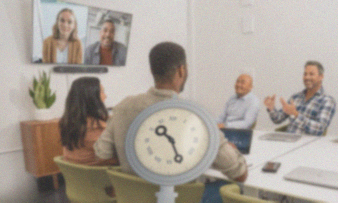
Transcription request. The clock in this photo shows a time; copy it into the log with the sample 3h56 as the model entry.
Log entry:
10h26
